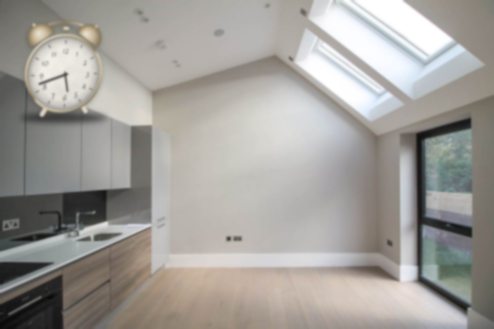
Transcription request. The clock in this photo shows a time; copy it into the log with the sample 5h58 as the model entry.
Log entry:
5h42
